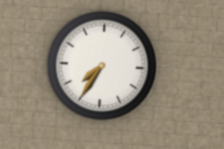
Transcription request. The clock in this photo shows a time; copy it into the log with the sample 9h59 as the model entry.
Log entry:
7h35
